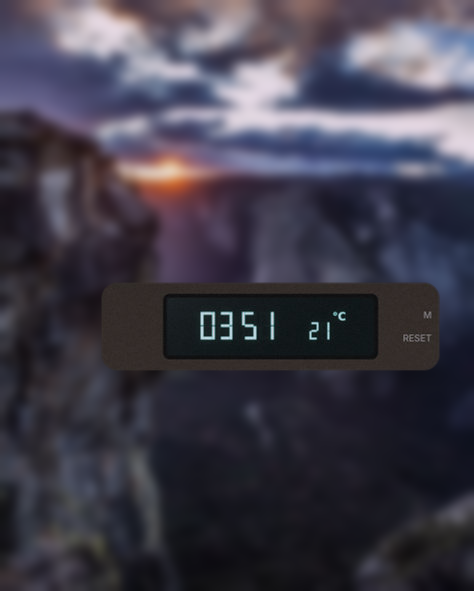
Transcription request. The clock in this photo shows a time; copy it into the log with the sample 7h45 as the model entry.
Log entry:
3h51
